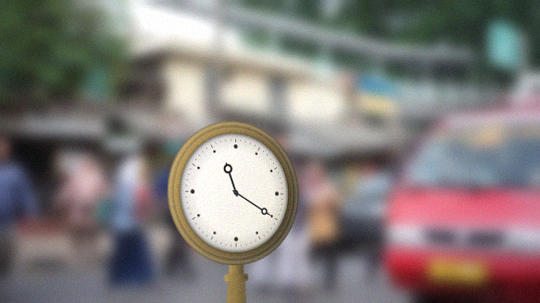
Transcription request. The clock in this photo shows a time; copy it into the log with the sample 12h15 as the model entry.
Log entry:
11h20
